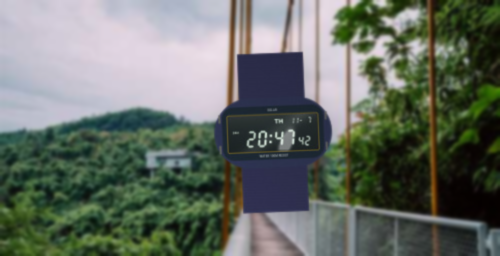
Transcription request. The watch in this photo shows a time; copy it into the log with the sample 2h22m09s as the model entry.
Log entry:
20h47m42s
